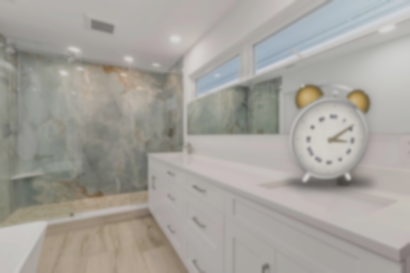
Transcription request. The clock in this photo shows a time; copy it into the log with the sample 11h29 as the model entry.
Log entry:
3h09
